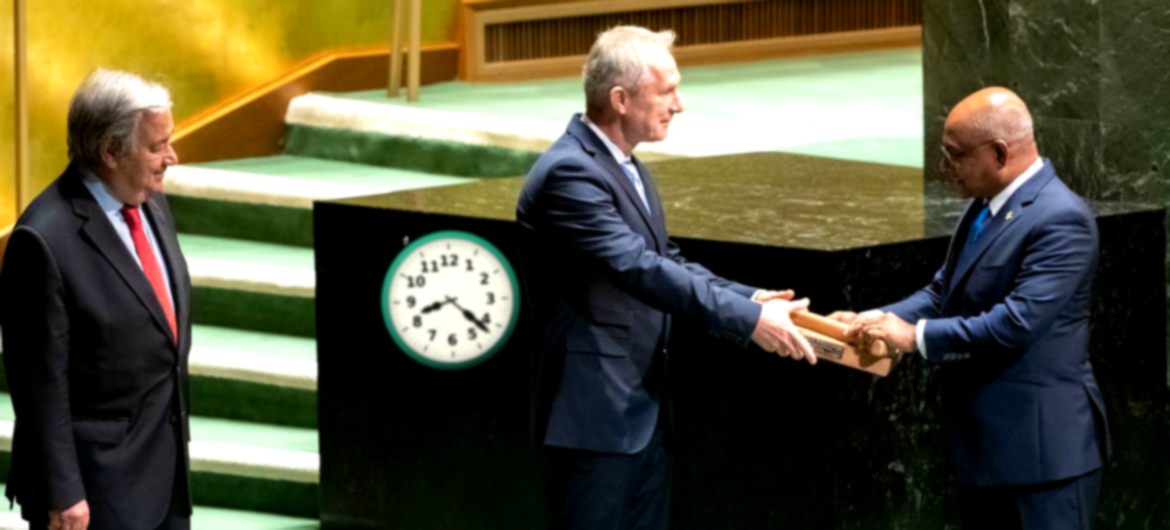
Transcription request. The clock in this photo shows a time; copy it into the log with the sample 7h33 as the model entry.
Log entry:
8h22
